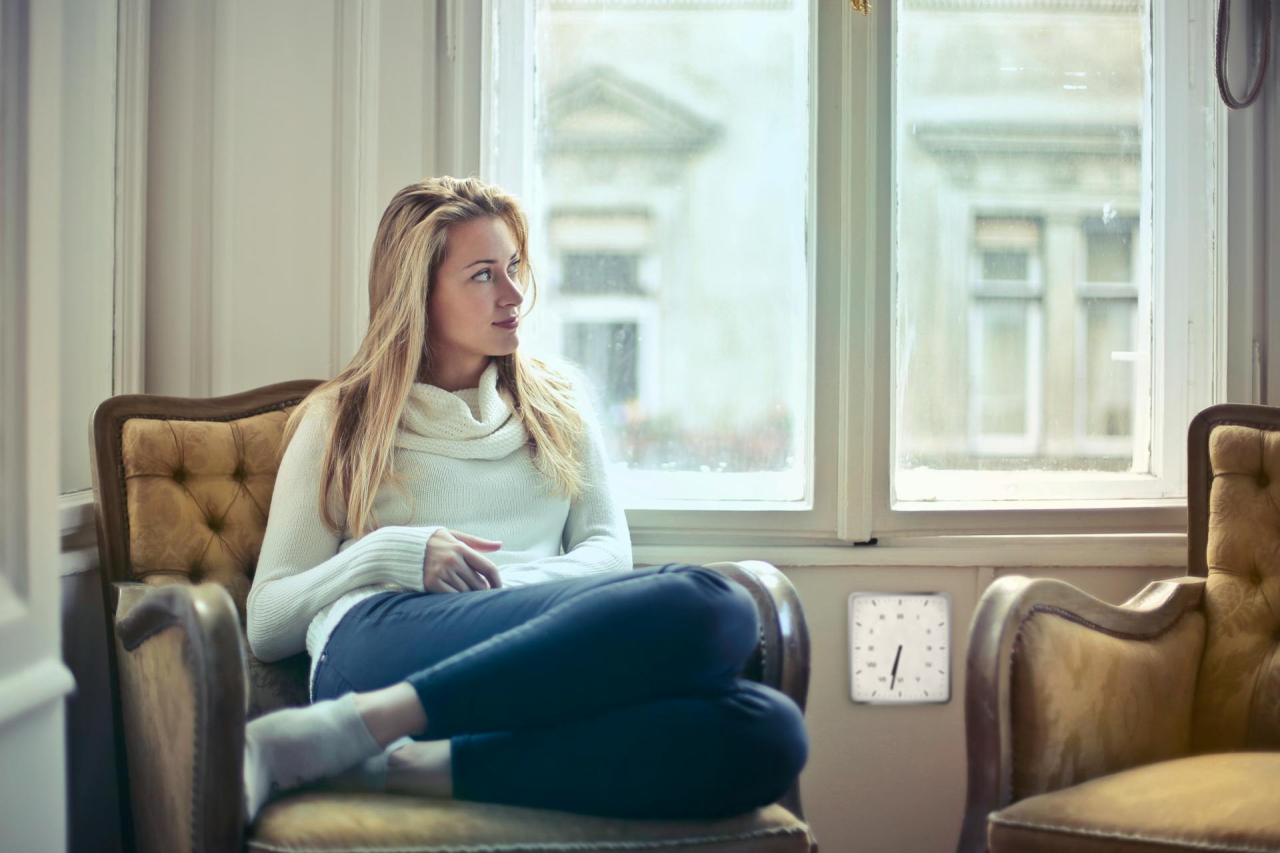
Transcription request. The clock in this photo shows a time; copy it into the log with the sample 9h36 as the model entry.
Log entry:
6h32
